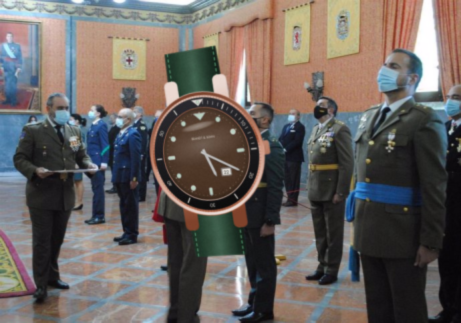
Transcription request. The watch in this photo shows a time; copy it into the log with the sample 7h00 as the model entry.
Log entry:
5h20
